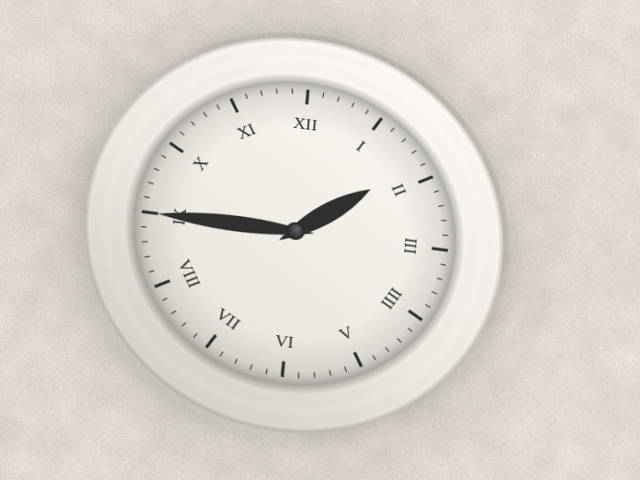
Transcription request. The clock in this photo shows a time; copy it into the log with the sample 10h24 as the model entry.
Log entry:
1h45
